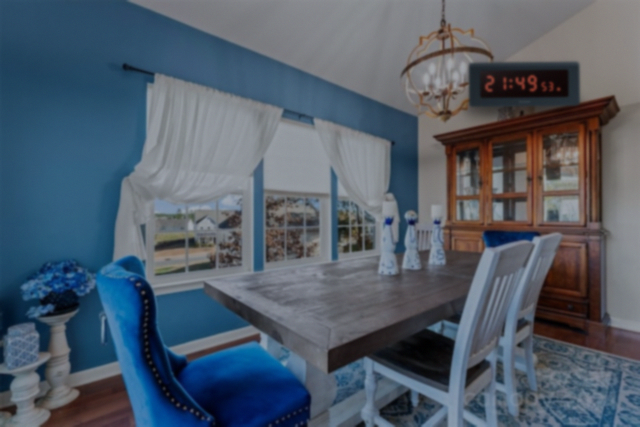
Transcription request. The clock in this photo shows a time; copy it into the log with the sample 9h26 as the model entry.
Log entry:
21h49
